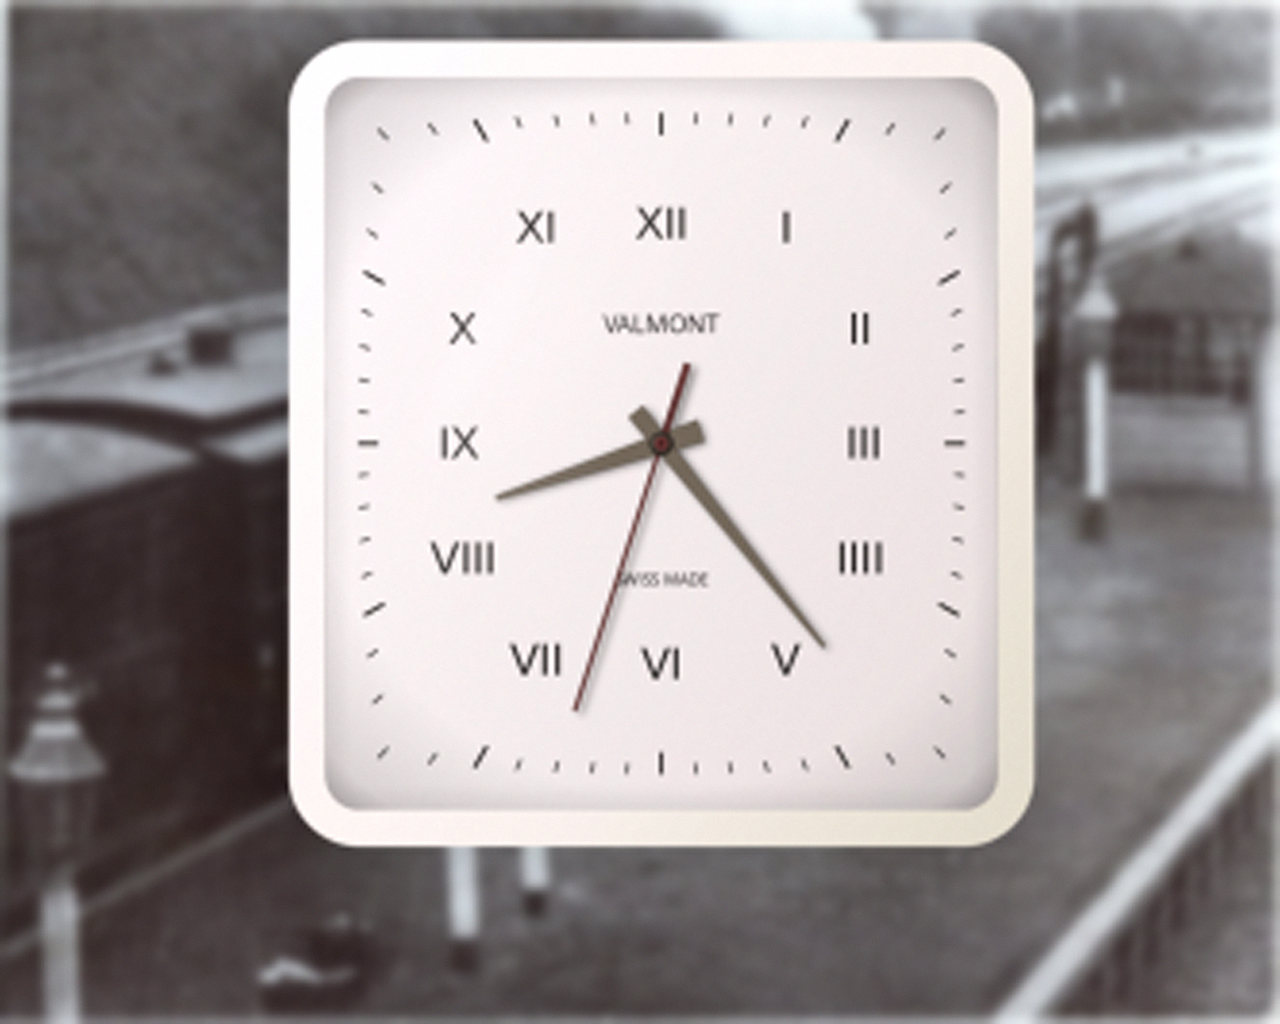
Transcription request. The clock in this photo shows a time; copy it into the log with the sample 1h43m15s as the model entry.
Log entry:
8h23m33s
